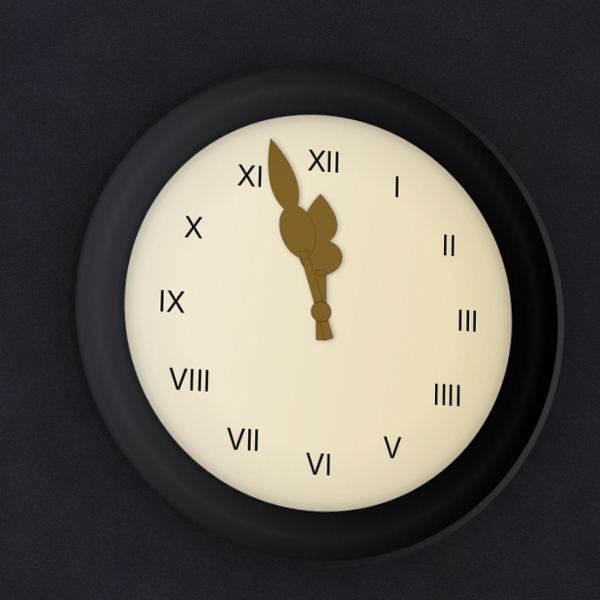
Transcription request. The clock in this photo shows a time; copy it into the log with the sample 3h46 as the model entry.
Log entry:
11h57
